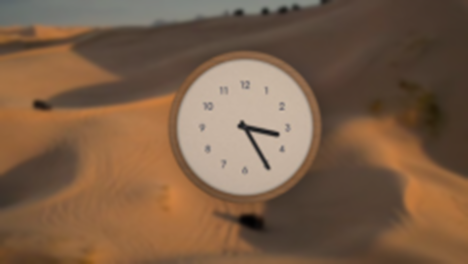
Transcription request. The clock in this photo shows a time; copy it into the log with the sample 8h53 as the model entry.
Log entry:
3h25
